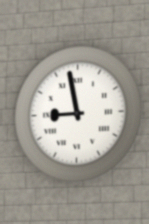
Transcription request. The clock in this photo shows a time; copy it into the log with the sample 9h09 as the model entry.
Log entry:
8h58
